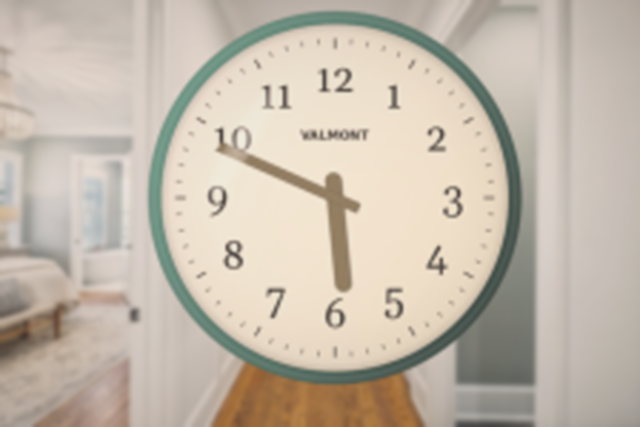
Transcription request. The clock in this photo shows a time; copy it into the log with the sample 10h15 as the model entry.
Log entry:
5h49
